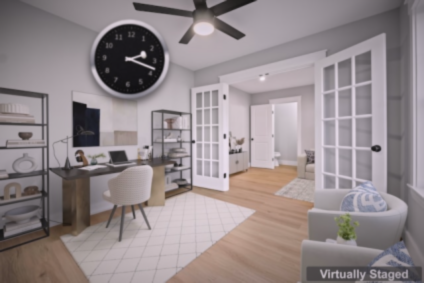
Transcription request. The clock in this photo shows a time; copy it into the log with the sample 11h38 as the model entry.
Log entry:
2h18
